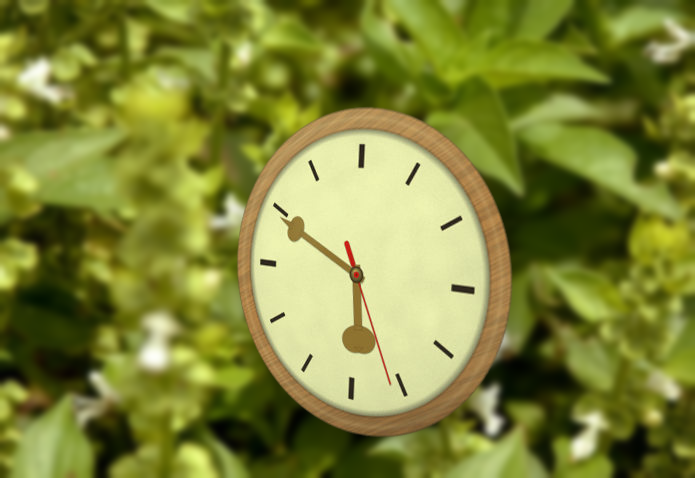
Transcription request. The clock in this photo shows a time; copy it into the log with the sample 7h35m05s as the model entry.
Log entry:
5h49m26s
